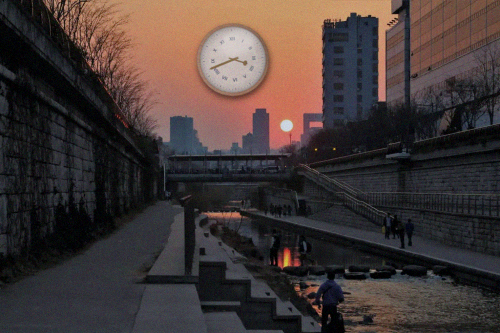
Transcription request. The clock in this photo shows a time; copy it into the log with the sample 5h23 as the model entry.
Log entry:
3h42
